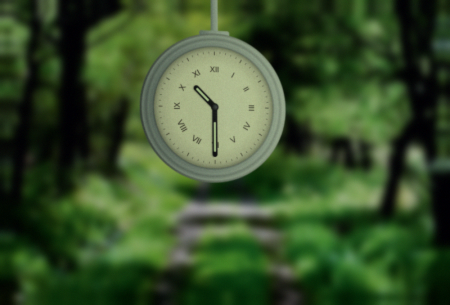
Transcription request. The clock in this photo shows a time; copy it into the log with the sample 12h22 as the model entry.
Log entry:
10h30
